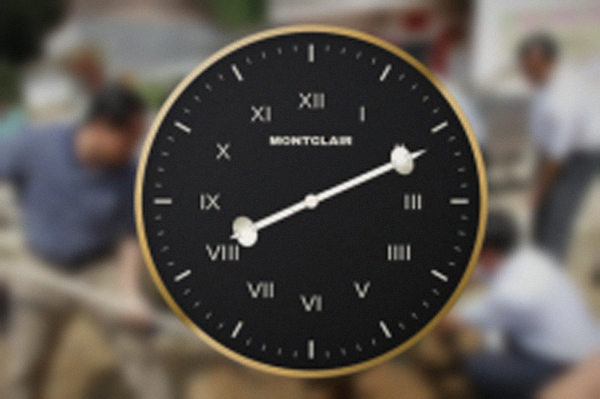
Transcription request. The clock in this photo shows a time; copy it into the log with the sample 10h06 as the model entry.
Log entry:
8h11
